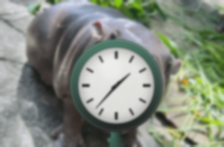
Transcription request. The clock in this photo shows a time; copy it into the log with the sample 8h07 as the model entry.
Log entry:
1h37
